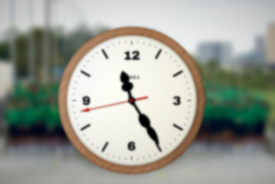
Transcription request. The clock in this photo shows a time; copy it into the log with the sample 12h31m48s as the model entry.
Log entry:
11h24m43s
